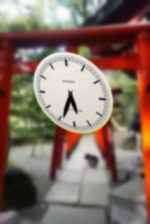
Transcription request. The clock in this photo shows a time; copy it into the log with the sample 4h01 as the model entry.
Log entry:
5h34
